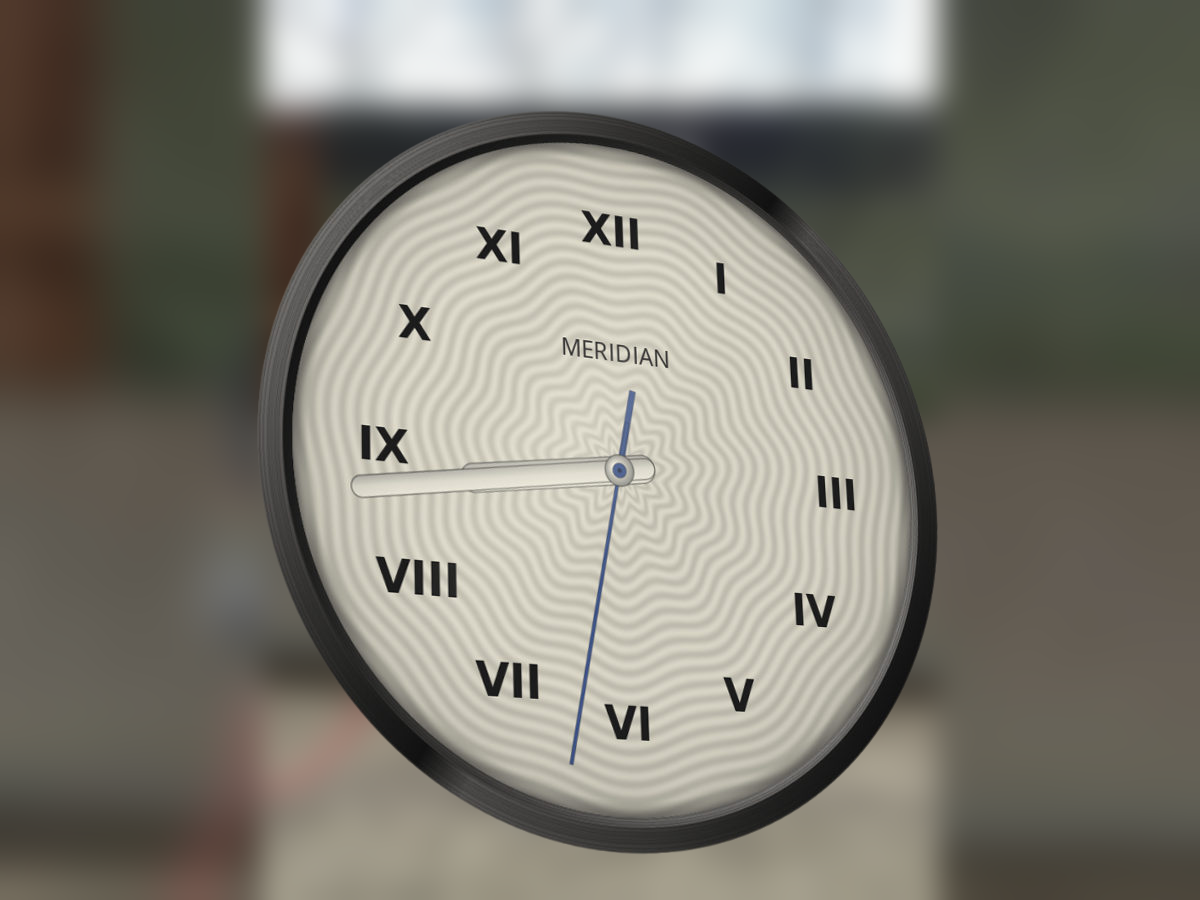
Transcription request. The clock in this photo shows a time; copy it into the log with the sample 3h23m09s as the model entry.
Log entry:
8h43m32s
